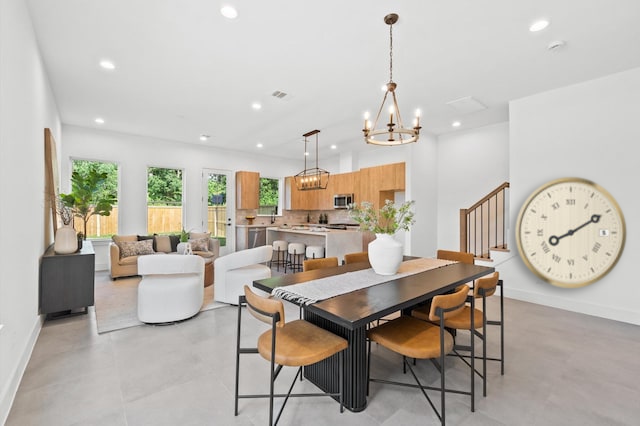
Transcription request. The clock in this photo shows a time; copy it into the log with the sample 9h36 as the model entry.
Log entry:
8h10
